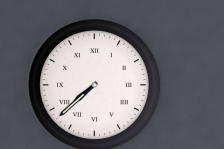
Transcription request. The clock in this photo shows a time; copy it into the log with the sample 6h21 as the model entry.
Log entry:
7h38
